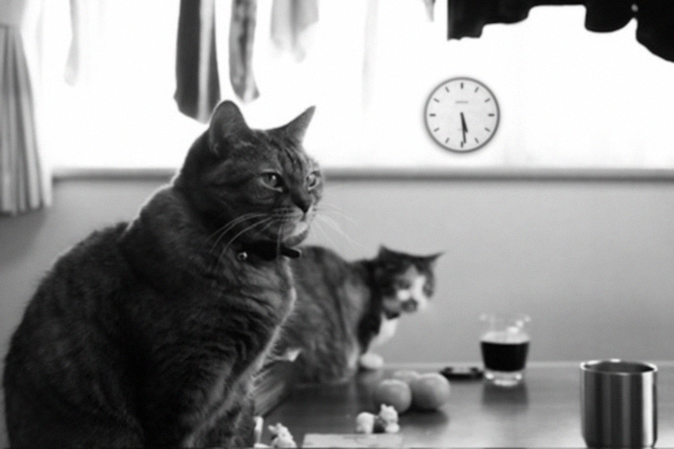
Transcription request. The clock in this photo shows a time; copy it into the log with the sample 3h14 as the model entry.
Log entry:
5h29
